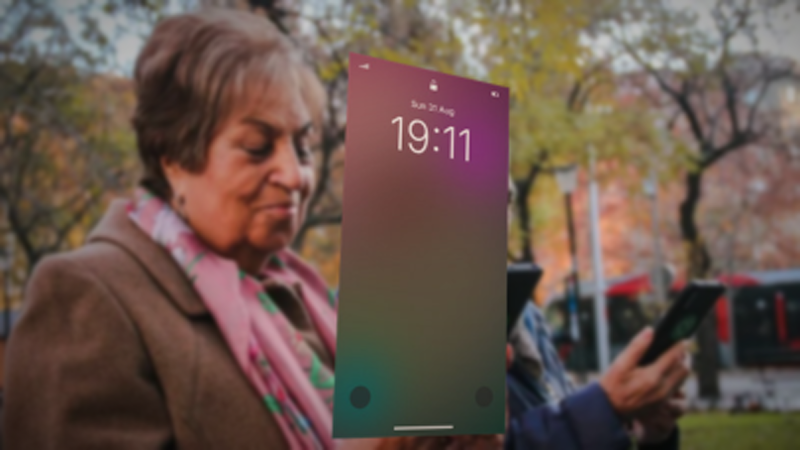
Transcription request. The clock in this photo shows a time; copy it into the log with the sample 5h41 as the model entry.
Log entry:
19h11
